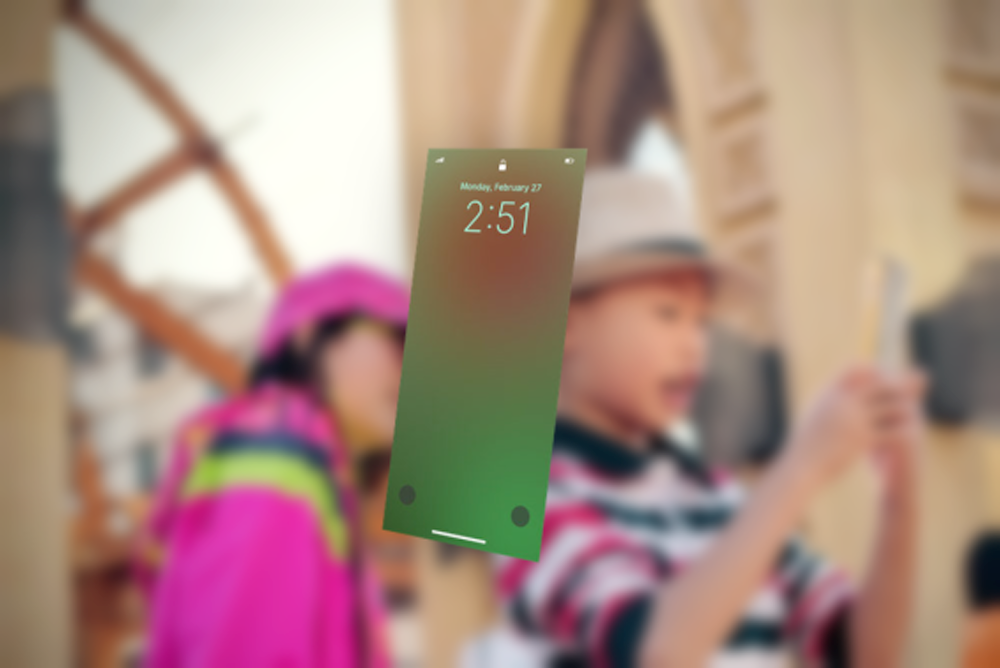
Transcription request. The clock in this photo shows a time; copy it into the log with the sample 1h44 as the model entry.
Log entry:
2h51
